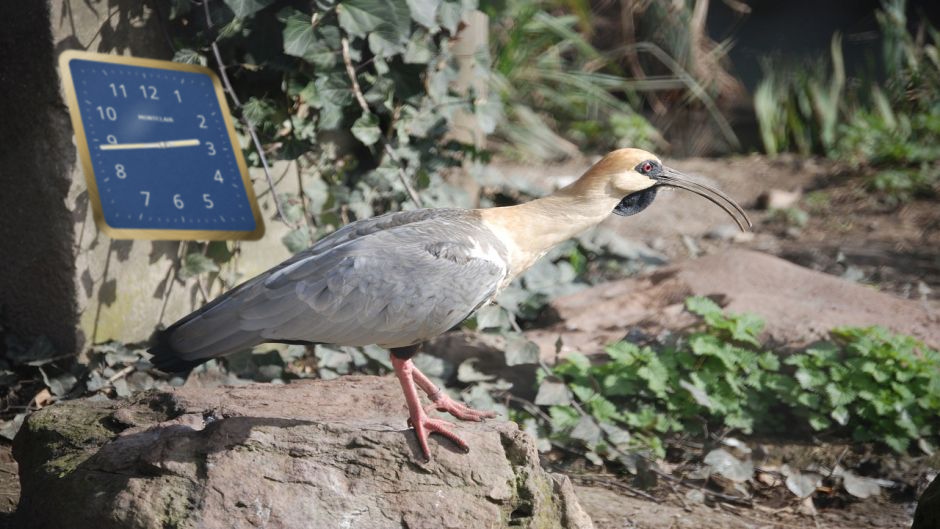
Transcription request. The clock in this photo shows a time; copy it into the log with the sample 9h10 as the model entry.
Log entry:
2h44
